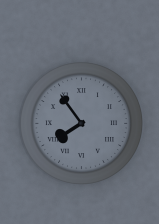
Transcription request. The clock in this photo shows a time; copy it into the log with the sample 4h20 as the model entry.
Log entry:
7h54
